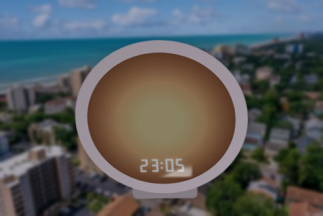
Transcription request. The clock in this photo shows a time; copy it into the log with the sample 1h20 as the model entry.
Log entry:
23h05
